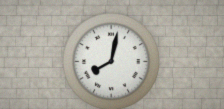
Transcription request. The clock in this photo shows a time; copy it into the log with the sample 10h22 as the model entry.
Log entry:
8h02
